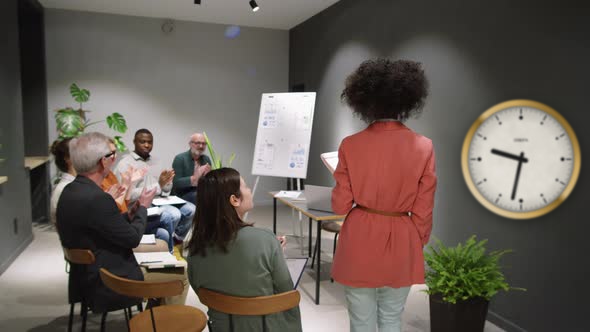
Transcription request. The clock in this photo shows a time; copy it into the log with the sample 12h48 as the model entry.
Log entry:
9h32
